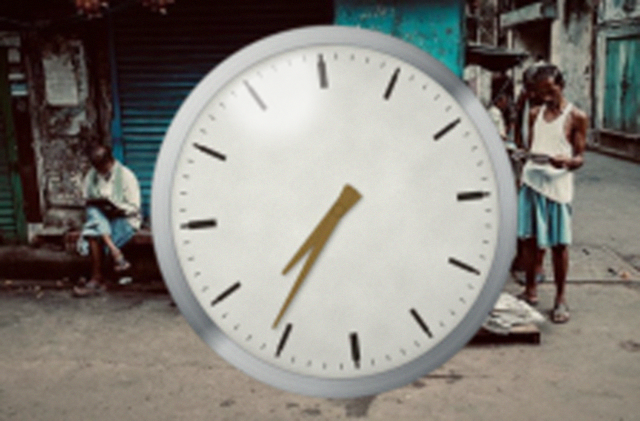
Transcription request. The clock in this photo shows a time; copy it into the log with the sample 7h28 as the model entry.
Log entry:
7h36
